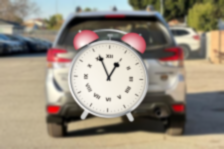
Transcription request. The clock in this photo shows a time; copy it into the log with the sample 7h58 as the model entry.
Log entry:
12h56
